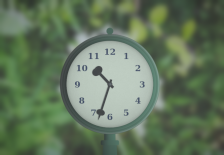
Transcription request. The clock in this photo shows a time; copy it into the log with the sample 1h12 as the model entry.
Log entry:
10h33
